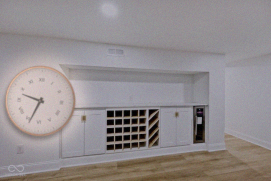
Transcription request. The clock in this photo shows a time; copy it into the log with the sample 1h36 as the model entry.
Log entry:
9h34
